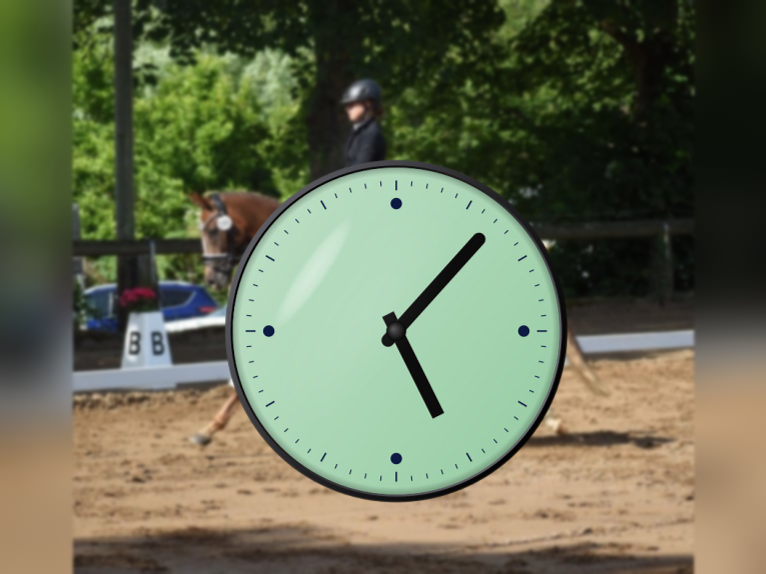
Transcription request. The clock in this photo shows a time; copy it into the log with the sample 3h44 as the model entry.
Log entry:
5h07
